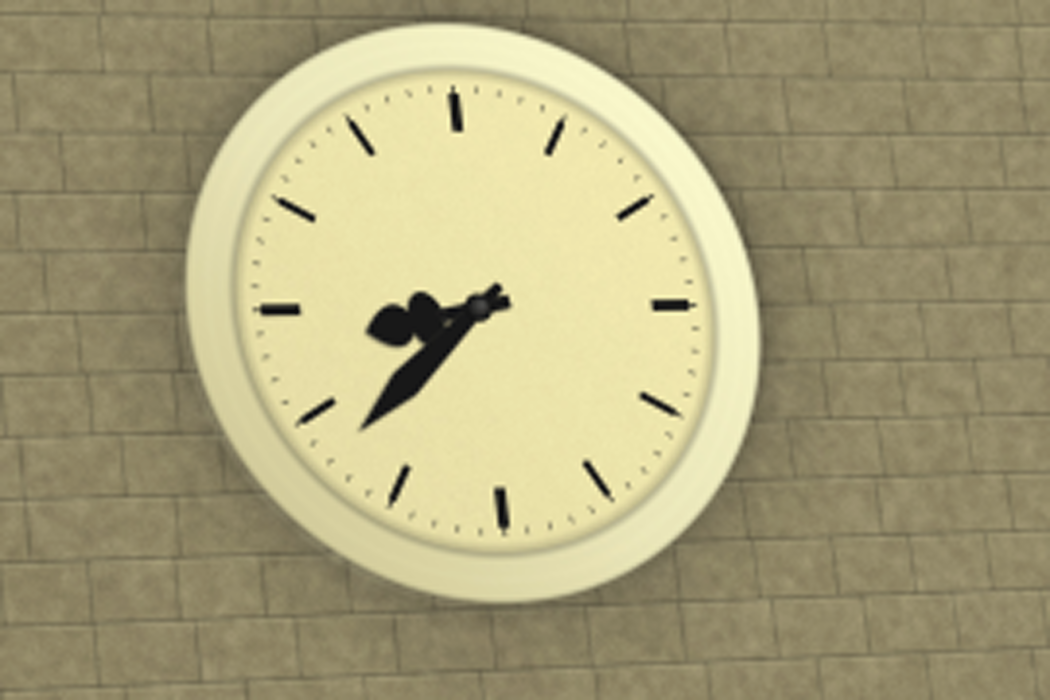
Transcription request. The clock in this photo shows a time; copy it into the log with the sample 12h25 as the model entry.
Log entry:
8h38
